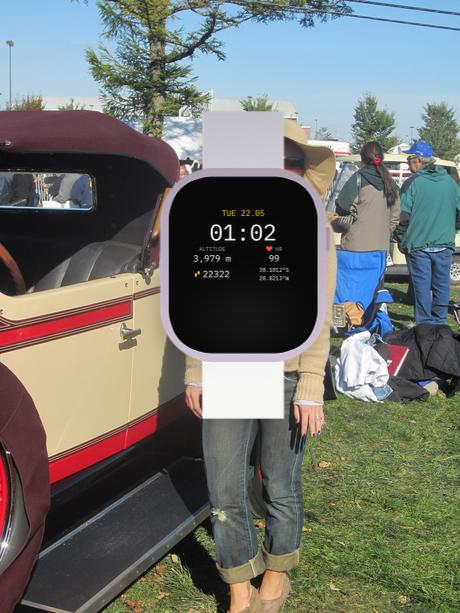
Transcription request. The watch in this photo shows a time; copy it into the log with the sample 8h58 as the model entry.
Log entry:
1h02
